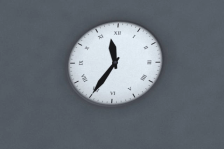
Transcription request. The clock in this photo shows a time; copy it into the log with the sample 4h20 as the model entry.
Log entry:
11h35
